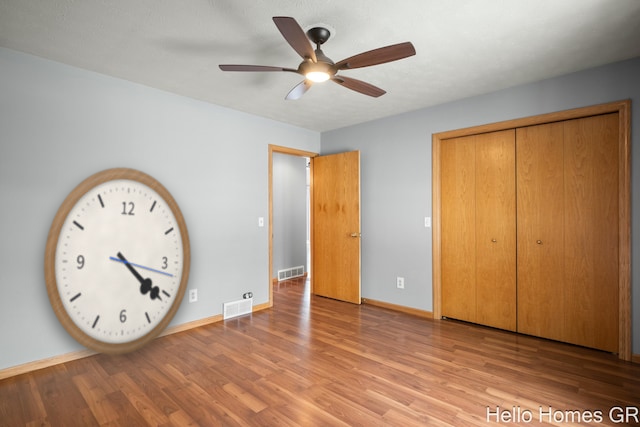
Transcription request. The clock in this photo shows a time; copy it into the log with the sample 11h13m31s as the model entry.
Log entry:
4h21m17s
